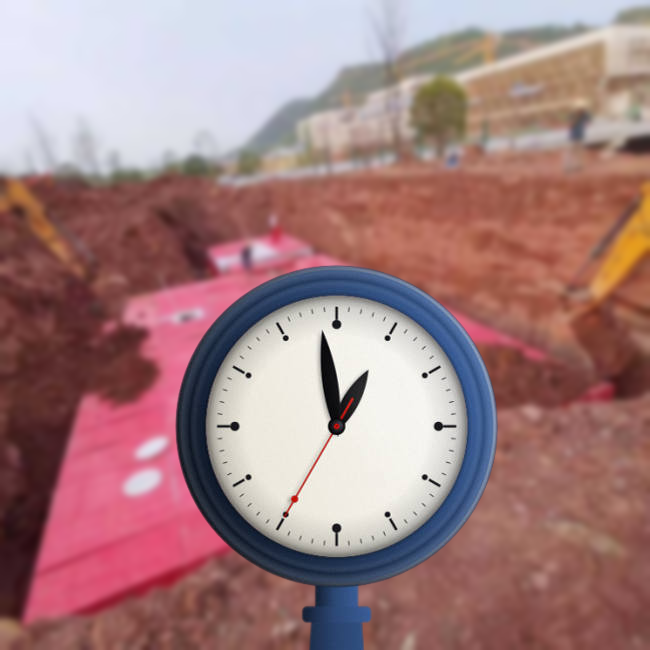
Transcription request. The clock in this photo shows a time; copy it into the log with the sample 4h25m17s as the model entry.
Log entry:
12h58m35s
